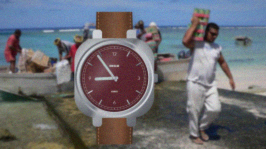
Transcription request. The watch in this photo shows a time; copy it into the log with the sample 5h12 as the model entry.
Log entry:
8h54
